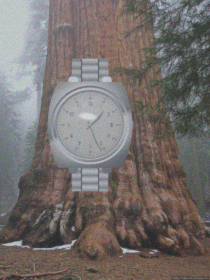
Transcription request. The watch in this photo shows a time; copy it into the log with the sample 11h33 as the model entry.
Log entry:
1h26
